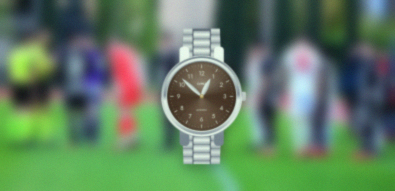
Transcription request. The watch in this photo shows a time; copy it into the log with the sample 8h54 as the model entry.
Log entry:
12h52
